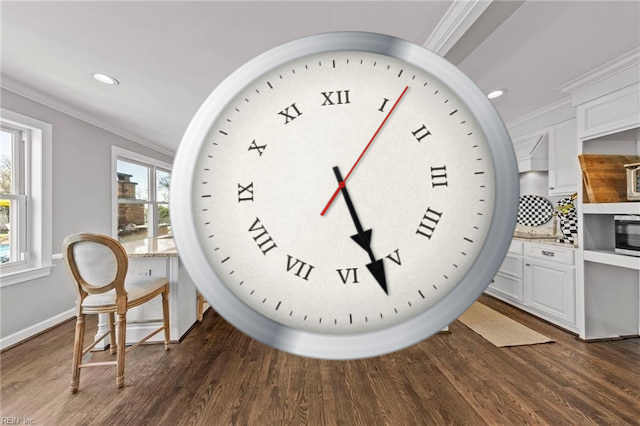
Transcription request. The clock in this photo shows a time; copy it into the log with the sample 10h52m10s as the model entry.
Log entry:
5h27m06s
